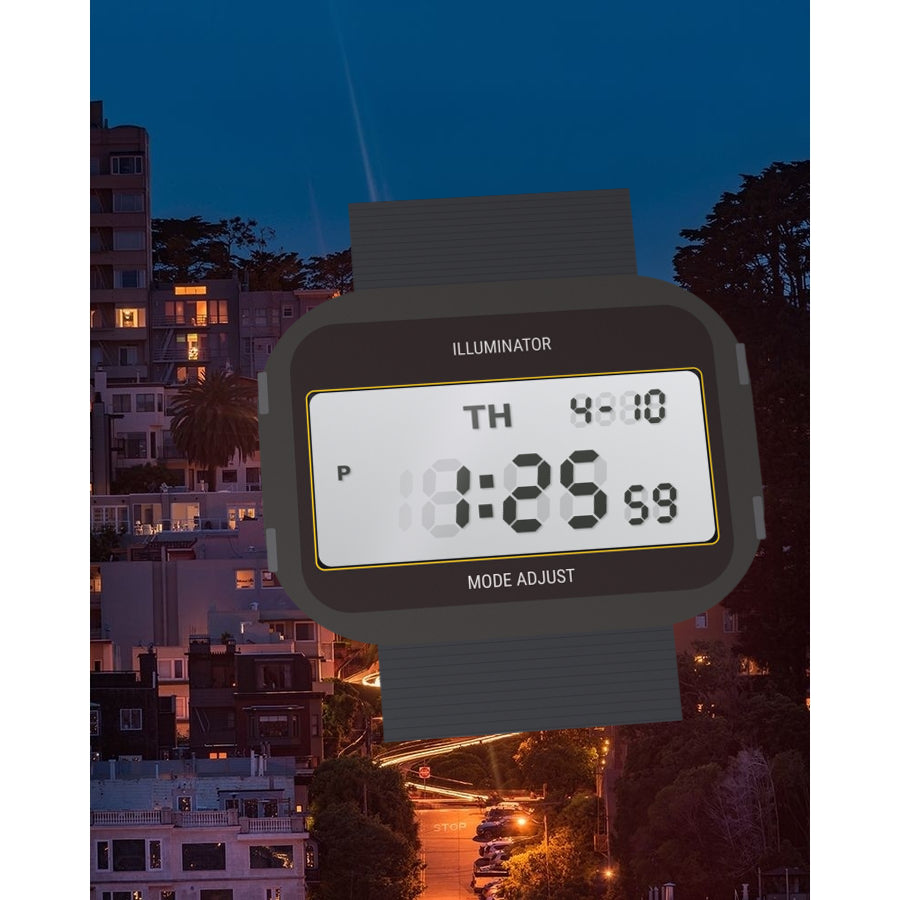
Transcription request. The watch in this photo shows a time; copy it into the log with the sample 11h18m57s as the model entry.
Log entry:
1h25m59s
